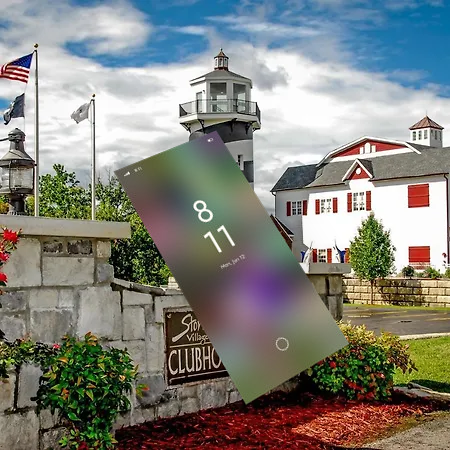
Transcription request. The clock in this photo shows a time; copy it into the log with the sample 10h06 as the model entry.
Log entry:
8h11
